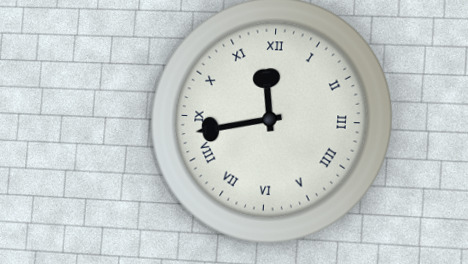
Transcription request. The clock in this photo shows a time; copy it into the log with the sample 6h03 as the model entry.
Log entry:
11h43
